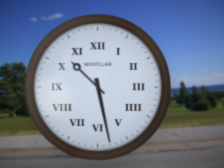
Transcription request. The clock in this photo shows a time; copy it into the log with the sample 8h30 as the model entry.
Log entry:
10h28
